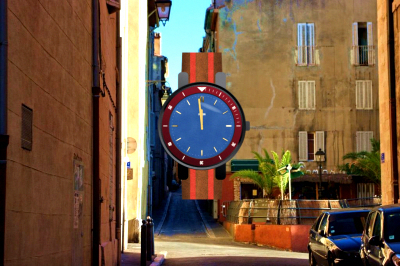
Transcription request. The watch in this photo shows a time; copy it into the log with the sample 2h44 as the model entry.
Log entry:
11h59
